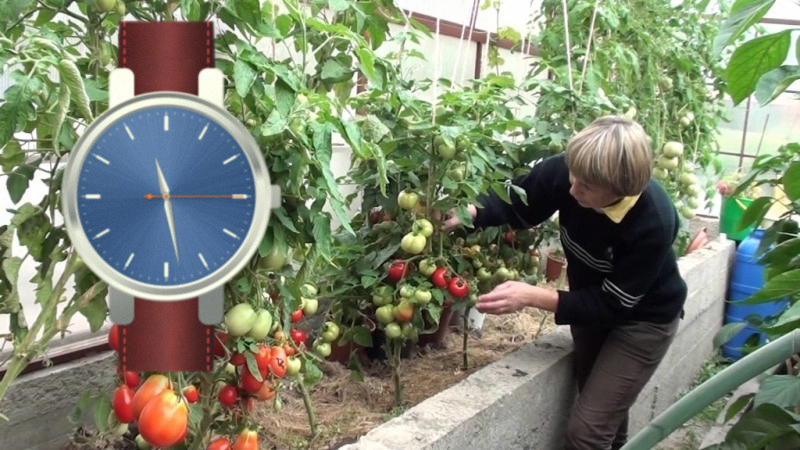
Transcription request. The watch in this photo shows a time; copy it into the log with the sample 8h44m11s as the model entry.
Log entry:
11h28m15s
